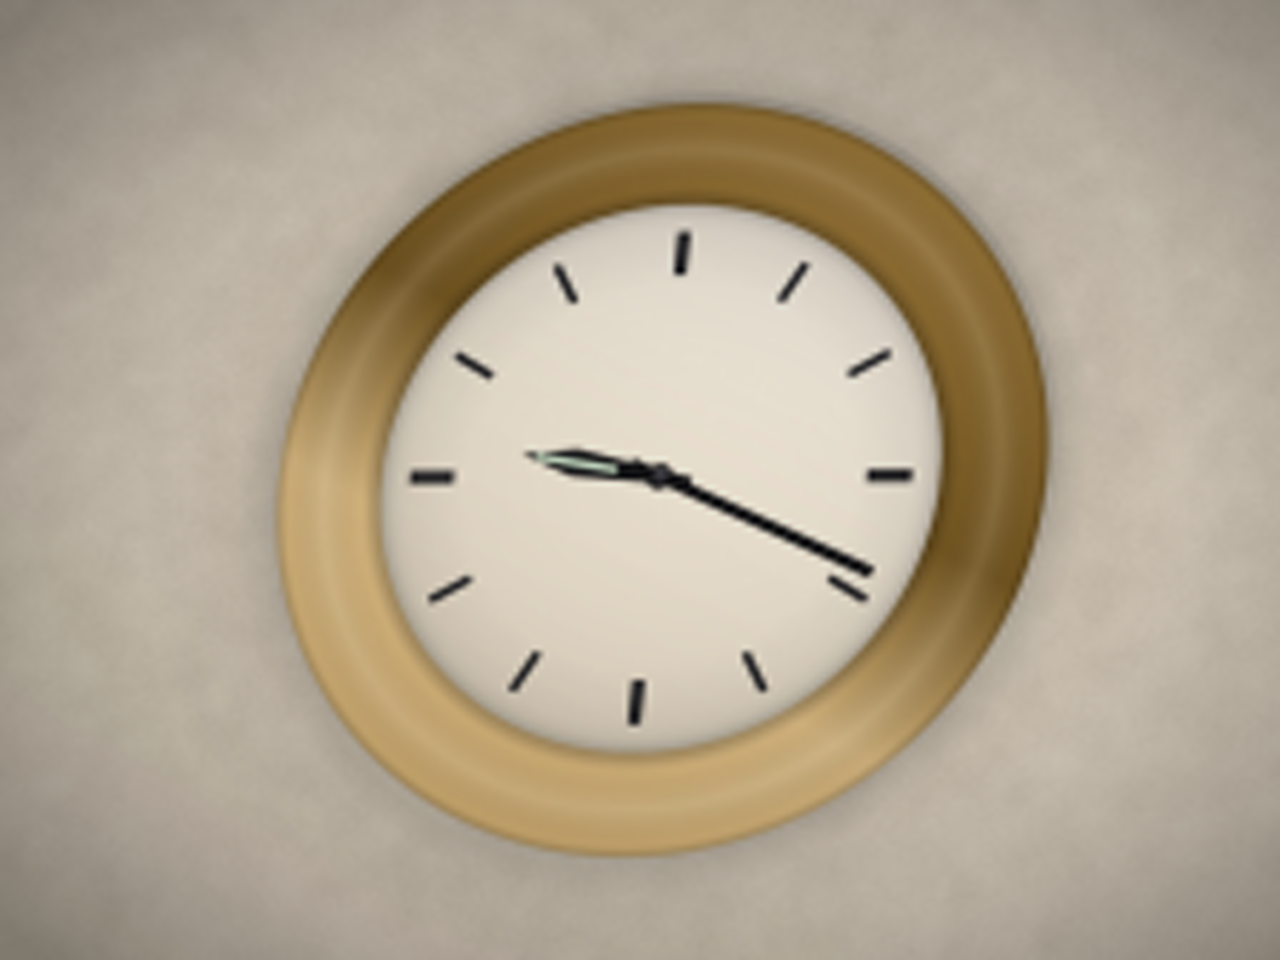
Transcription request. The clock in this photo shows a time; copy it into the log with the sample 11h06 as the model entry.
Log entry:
9h19
